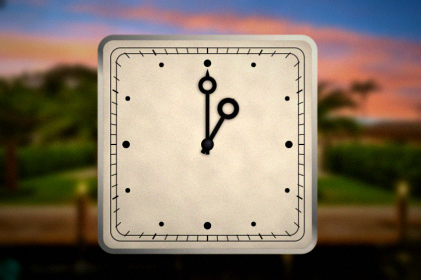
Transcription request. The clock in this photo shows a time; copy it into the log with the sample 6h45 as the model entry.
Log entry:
1h00
